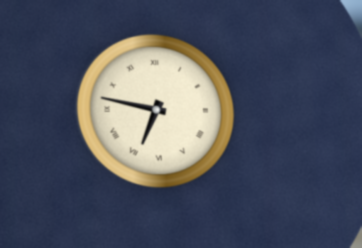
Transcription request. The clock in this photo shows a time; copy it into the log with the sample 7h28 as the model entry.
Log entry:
6h47
